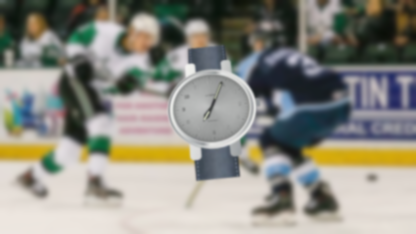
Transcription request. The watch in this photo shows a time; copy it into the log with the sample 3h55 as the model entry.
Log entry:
7h04
